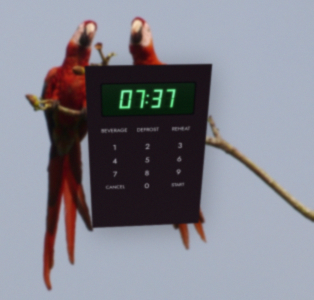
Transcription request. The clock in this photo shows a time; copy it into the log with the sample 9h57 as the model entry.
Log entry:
7h37
